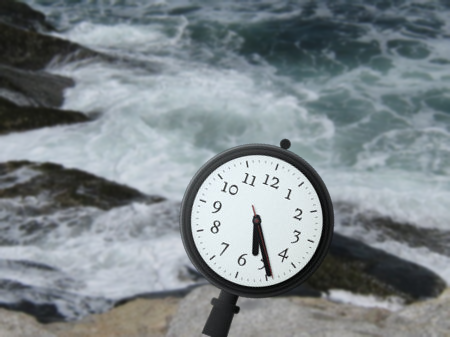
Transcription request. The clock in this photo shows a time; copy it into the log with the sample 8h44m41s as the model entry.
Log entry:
5h24m24s
